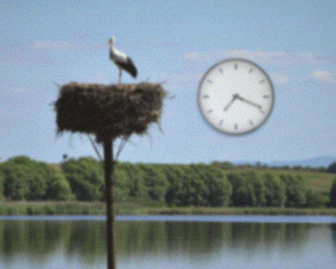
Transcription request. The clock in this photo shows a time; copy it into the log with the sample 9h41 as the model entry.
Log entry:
7h19
